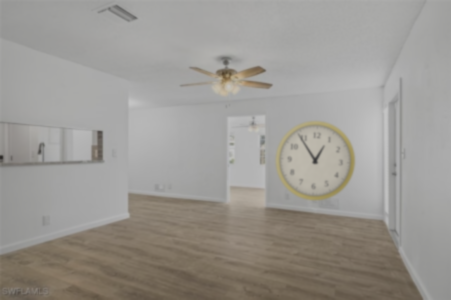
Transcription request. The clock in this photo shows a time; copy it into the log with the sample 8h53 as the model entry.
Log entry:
12h54
